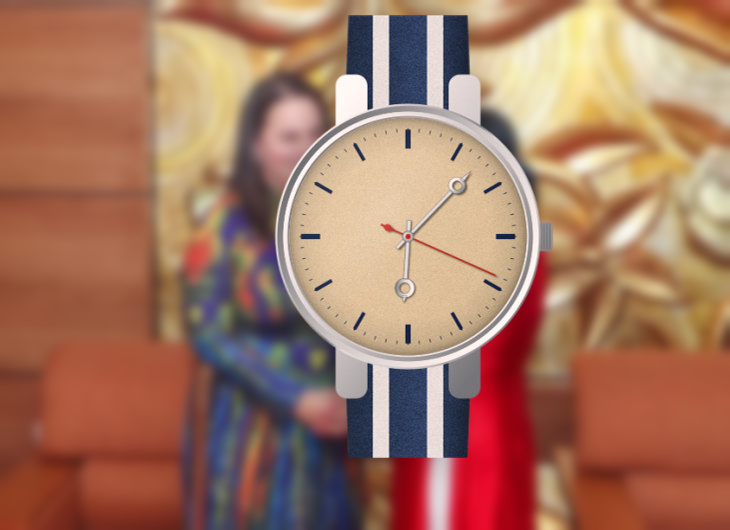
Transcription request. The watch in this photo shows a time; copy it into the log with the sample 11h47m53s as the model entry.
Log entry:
6h07m19s
